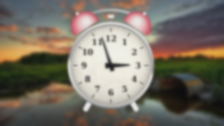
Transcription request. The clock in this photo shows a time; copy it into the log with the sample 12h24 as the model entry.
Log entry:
2h57
